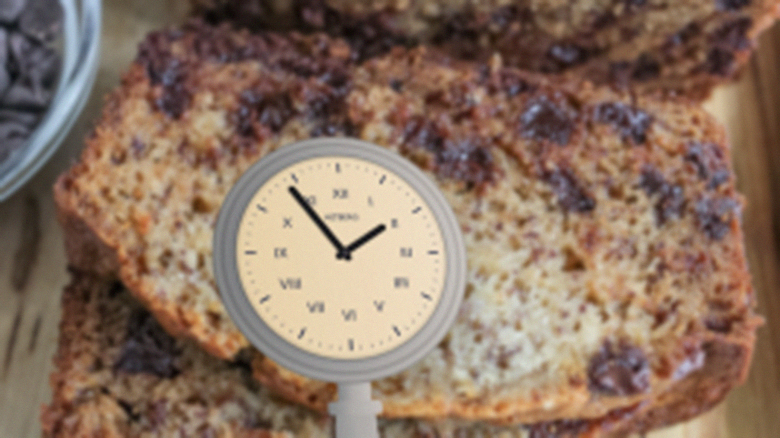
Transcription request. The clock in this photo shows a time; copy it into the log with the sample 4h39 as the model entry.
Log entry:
1h54
